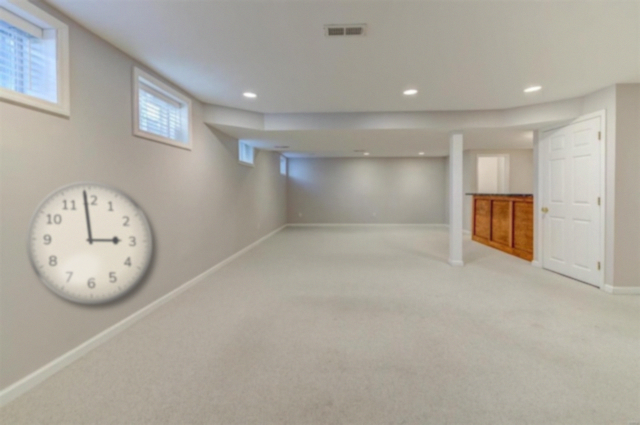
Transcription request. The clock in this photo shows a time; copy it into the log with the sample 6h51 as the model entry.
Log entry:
2h59
